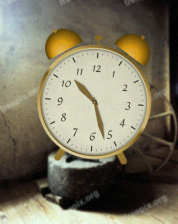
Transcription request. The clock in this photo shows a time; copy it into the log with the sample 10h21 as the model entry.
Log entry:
10h27
